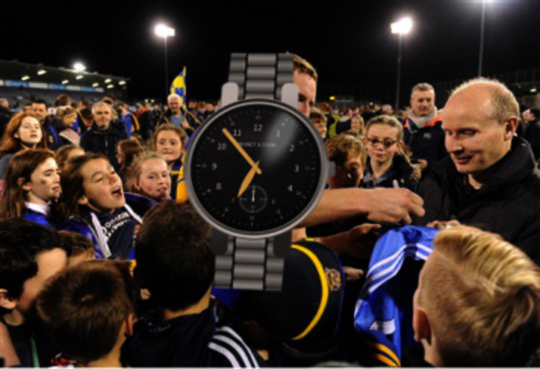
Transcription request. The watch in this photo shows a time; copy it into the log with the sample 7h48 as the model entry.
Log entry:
6h53
